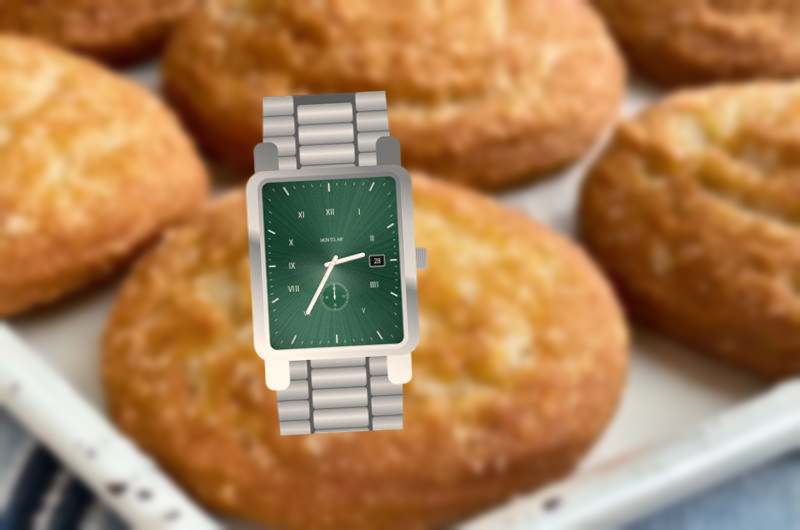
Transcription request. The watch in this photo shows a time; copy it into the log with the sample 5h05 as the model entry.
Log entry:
2h35
